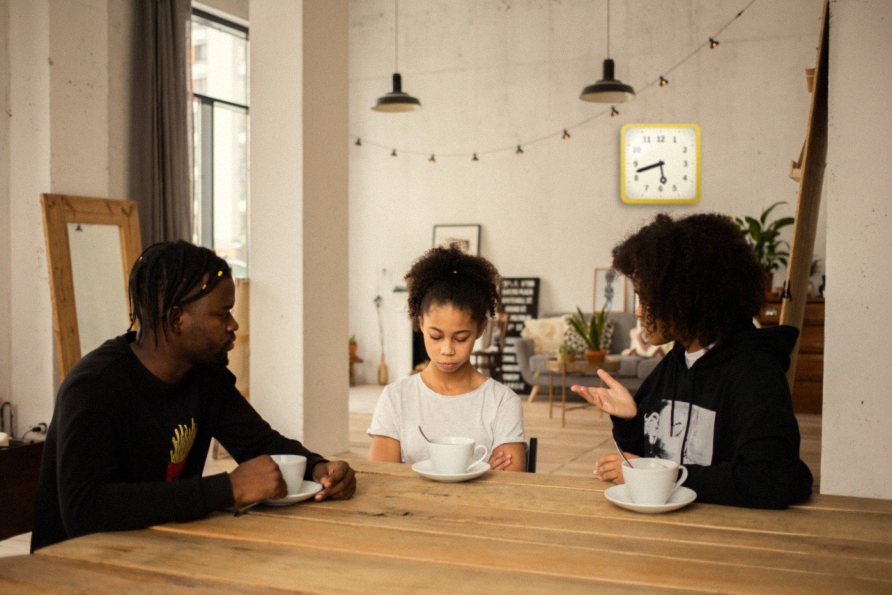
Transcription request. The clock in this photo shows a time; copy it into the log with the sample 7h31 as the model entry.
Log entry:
5h42
